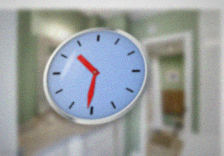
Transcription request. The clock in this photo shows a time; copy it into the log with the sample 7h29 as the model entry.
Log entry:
10h31
